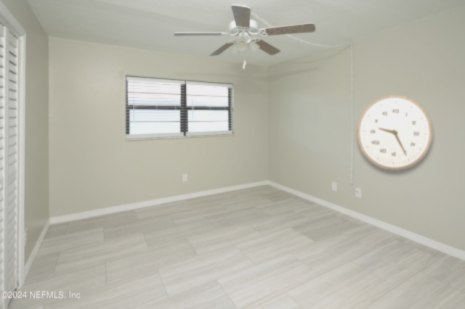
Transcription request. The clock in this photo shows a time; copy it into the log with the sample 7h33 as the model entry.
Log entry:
9h25
